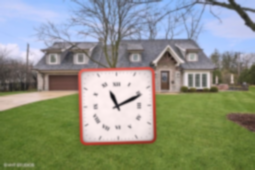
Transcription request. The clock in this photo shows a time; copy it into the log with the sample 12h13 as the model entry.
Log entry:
11h11
